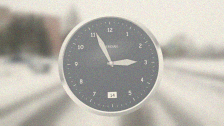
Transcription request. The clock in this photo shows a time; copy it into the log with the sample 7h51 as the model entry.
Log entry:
2h56
